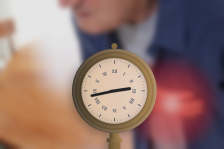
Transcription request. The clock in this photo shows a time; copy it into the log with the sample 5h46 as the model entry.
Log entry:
2h43
